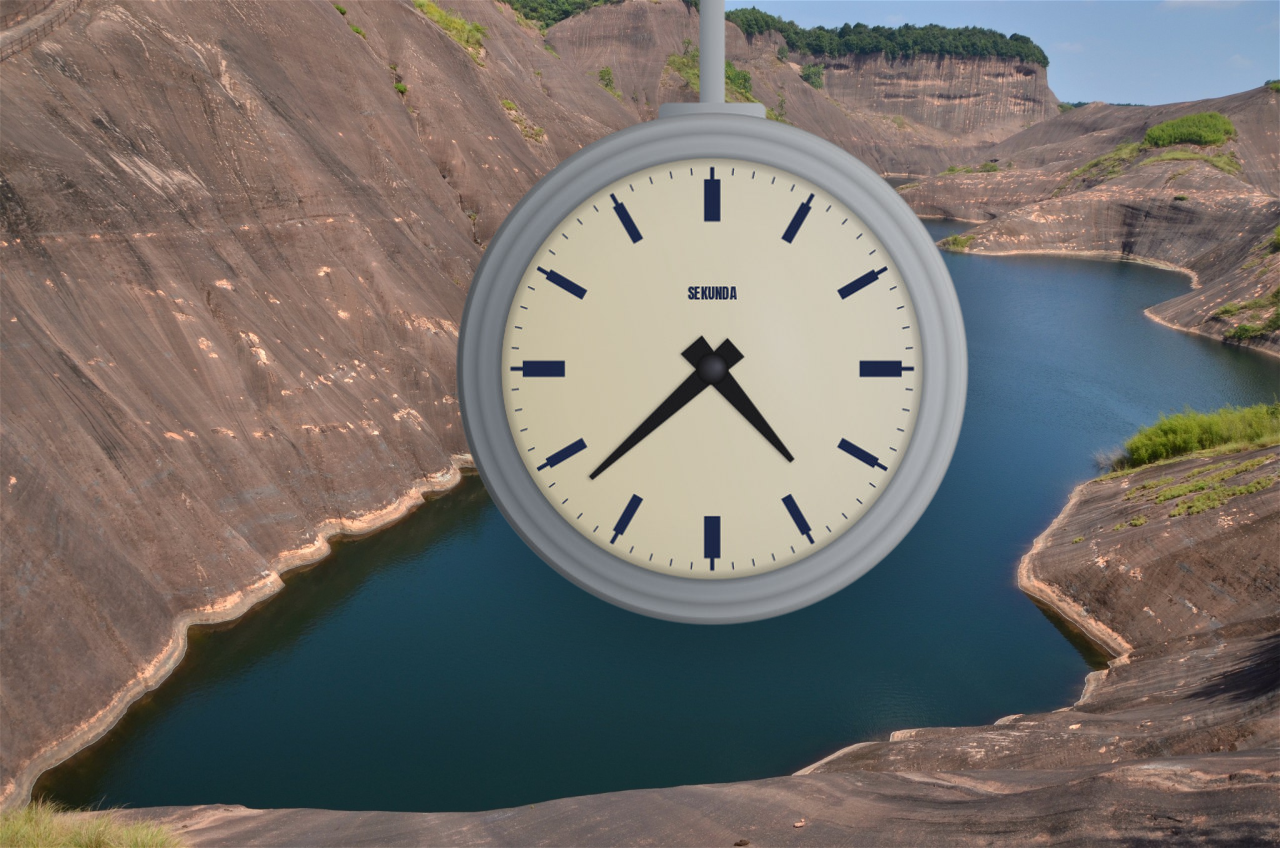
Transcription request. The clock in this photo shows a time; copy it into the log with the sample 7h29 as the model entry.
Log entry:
4h38
